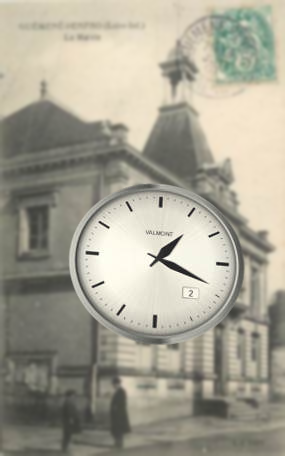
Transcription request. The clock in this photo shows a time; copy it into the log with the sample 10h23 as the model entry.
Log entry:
1h19
